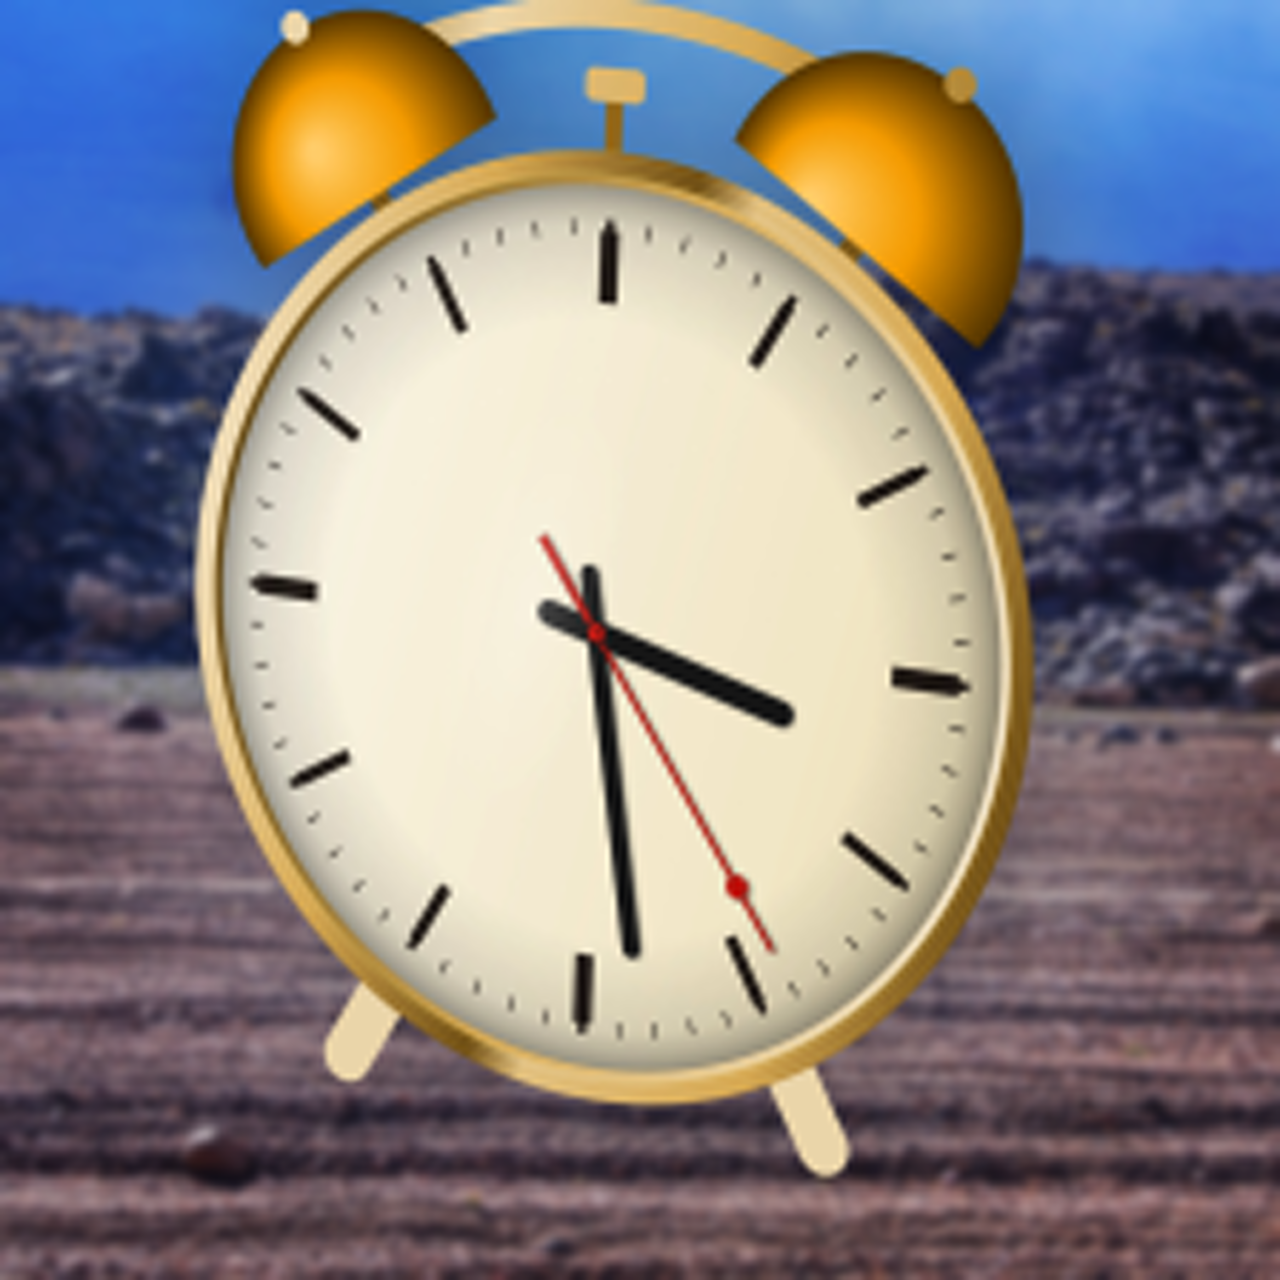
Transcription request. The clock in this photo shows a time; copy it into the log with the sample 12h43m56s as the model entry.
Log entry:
3h28m24s
